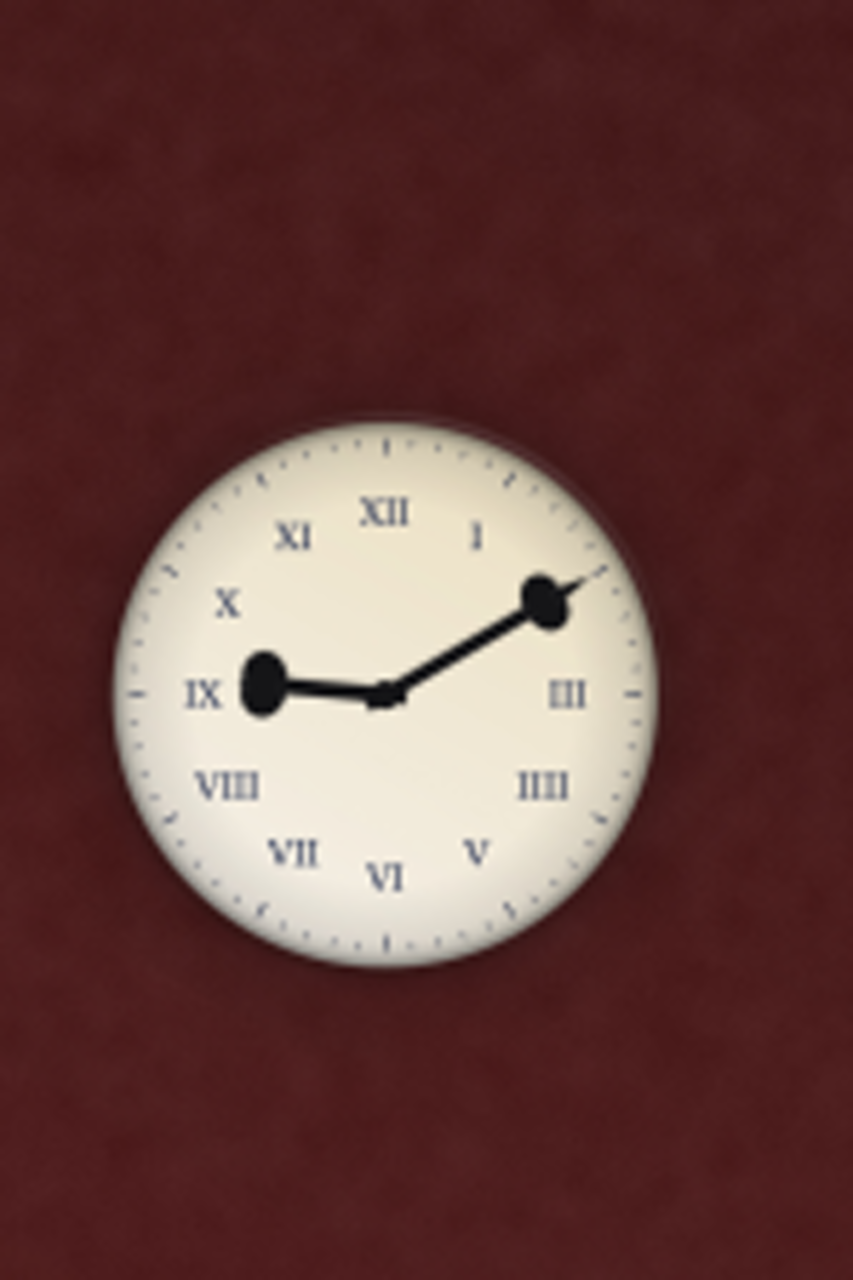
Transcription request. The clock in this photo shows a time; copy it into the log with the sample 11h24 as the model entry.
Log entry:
9h10
